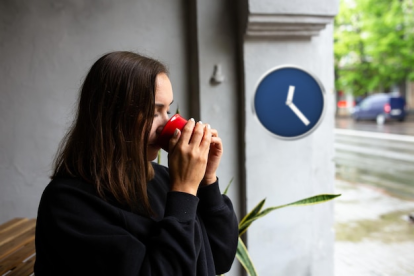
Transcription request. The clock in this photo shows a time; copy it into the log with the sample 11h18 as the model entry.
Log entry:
12h23
